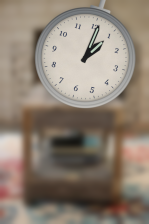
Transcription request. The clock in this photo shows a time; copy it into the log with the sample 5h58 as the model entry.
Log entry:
1h01
